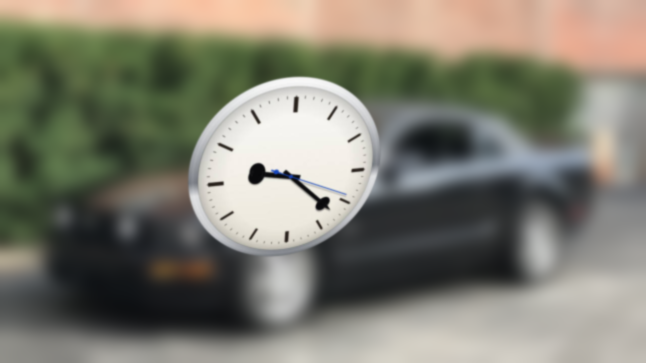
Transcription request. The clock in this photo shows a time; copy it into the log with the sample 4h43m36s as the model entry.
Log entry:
9h22m19s
